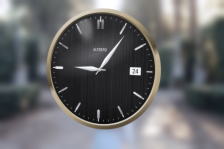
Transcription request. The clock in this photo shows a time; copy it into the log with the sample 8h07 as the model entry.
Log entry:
9h06
